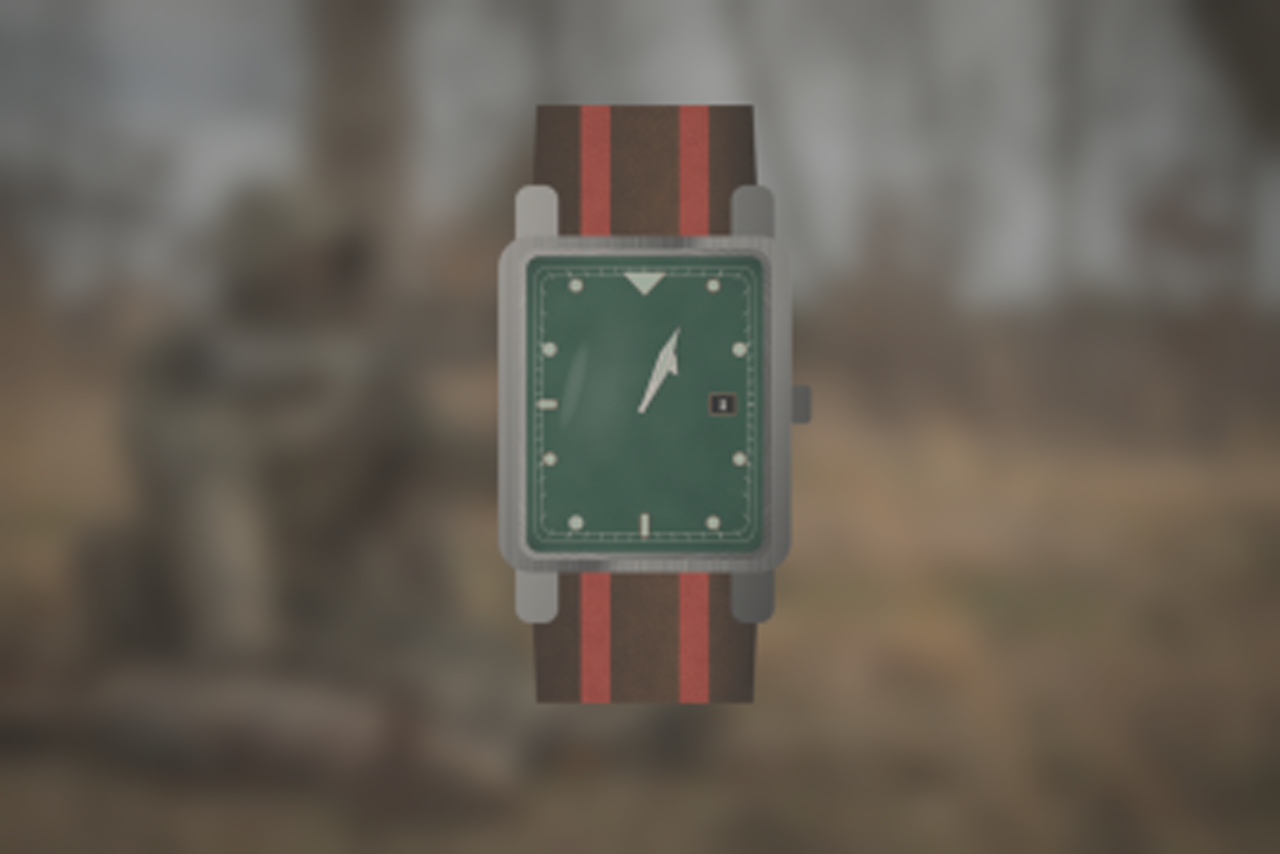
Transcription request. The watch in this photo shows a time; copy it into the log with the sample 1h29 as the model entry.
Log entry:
1h04
